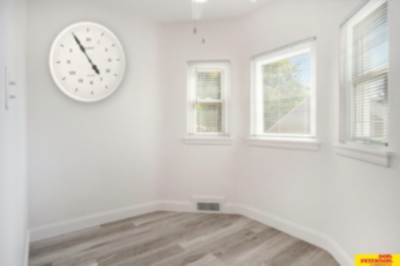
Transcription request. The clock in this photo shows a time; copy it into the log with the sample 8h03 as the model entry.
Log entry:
4h55
